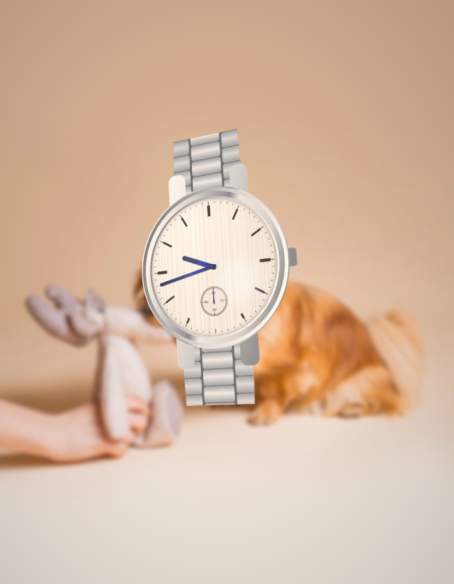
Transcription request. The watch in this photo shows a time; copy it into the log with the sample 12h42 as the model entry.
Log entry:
9h43
